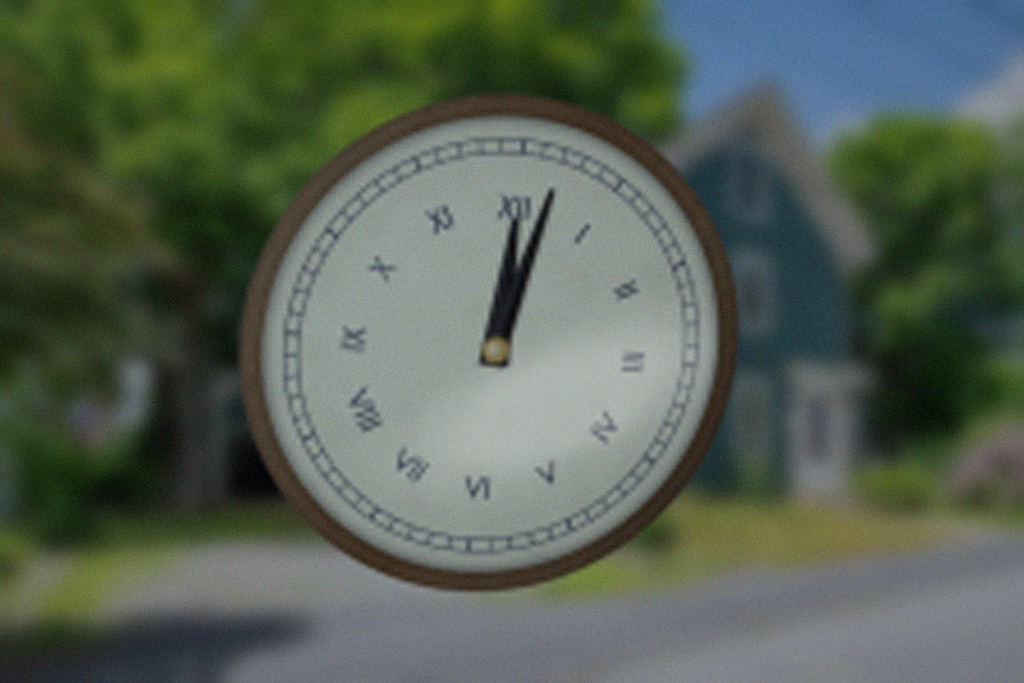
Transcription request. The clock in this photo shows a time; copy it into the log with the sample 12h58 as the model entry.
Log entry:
12h02
